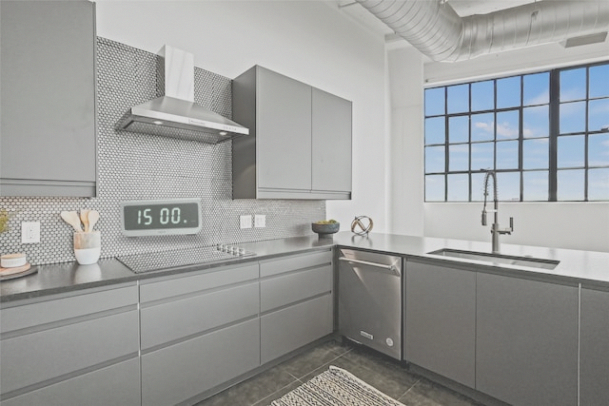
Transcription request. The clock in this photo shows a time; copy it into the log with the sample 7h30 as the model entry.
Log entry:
15h00
